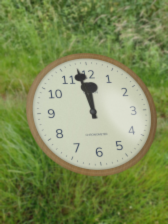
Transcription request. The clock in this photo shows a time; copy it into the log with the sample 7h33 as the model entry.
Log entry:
11h58
